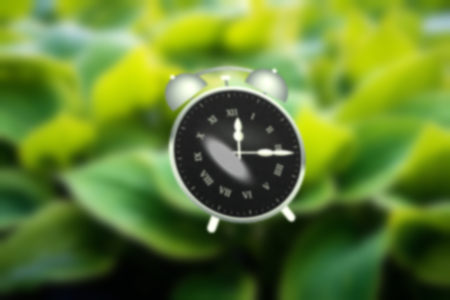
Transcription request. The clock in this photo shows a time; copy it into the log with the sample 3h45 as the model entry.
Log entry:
12h16
